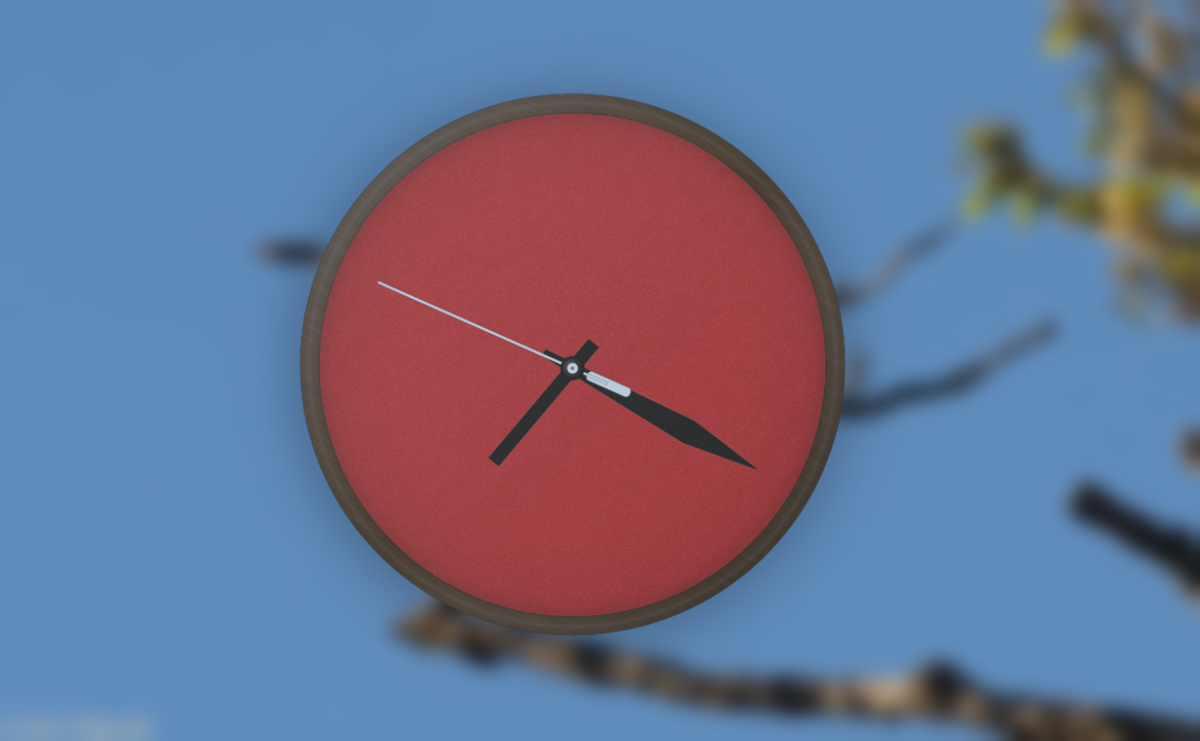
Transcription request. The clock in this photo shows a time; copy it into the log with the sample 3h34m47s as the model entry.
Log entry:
7h19m49s
